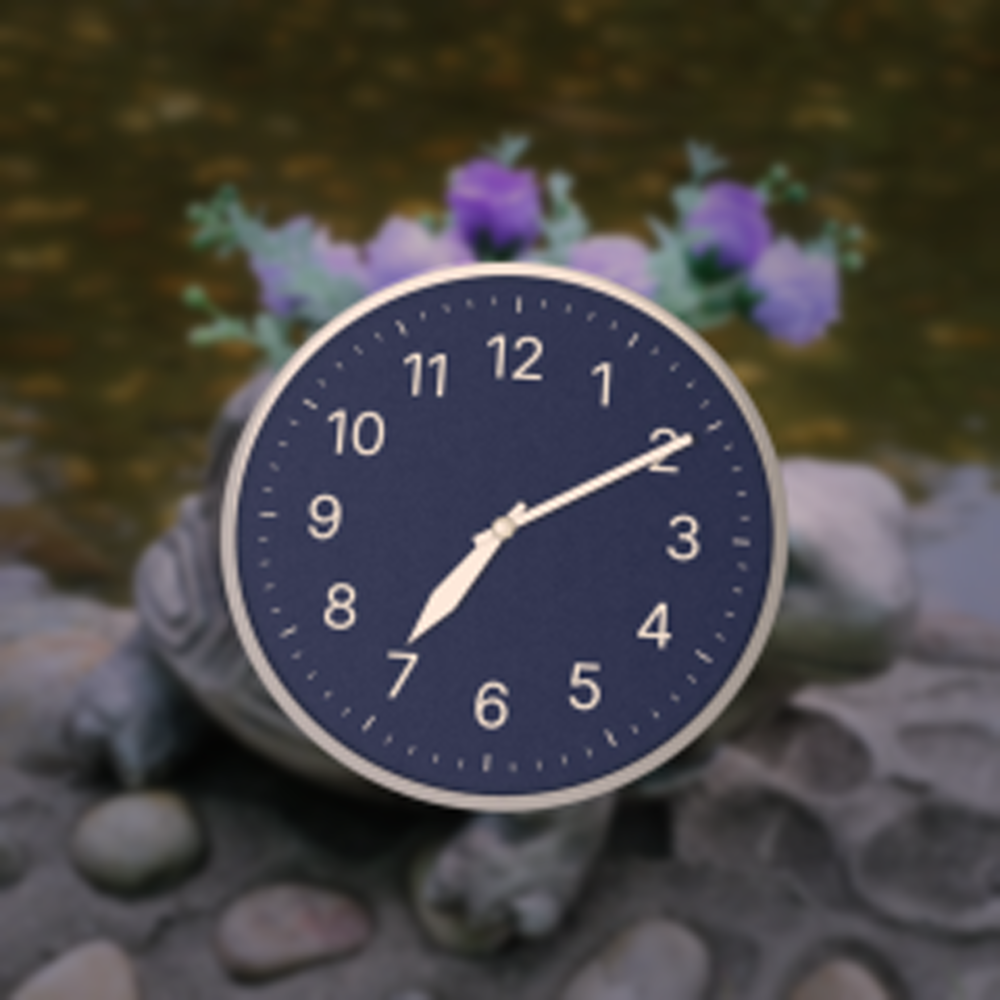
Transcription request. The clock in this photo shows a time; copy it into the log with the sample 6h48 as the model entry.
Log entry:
7h10
